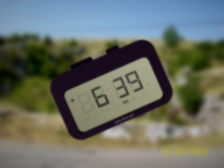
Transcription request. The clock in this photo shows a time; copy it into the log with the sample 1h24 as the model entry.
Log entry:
6h39
